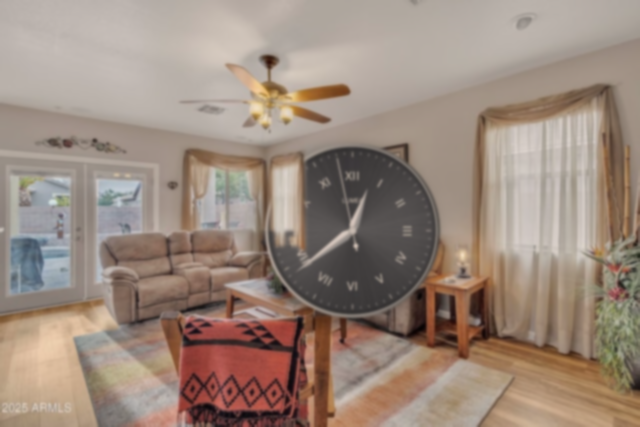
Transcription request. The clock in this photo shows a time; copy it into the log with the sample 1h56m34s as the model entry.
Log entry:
12h38m58s
